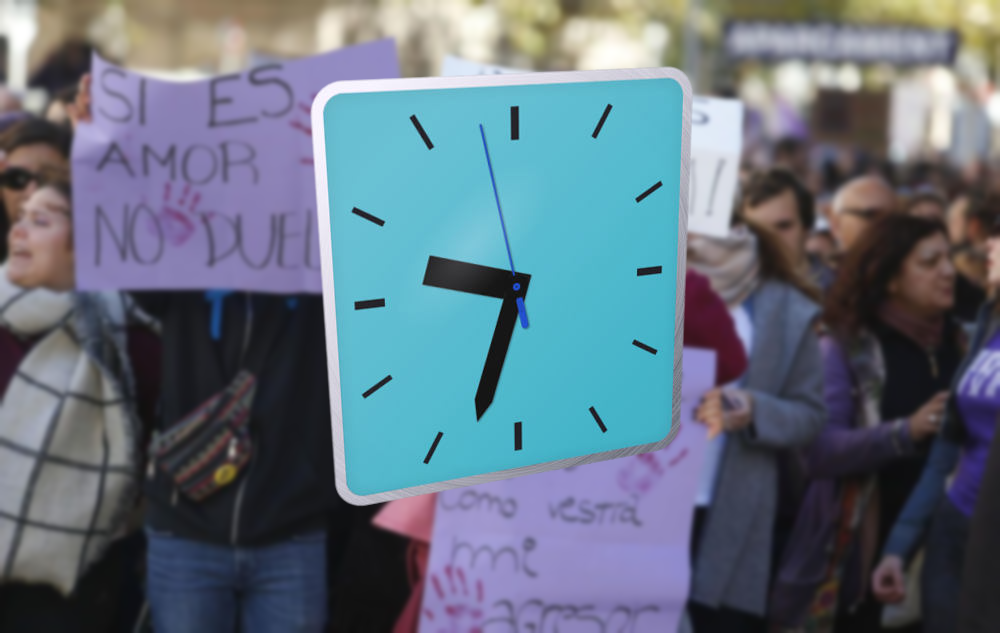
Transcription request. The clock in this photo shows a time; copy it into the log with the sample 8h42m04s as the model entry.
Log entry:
9h32m58s
